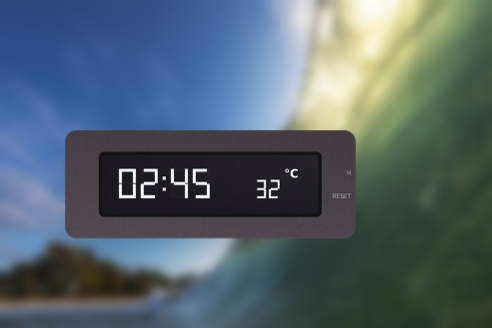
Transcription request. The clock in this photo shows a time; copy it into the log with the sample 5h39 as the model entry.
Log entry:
2h45
